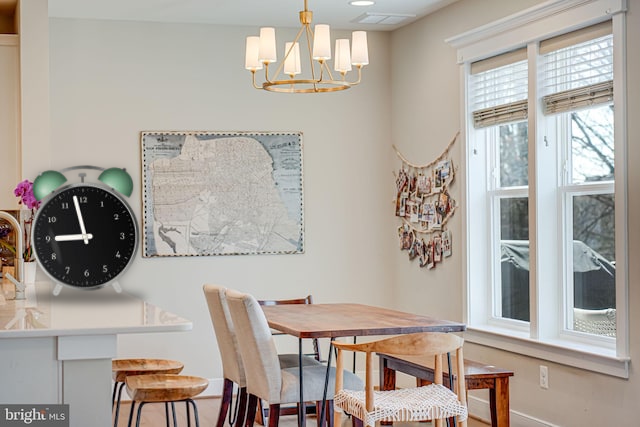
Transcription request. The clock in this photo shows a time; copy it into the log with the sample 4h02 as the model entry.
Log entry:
8h58
